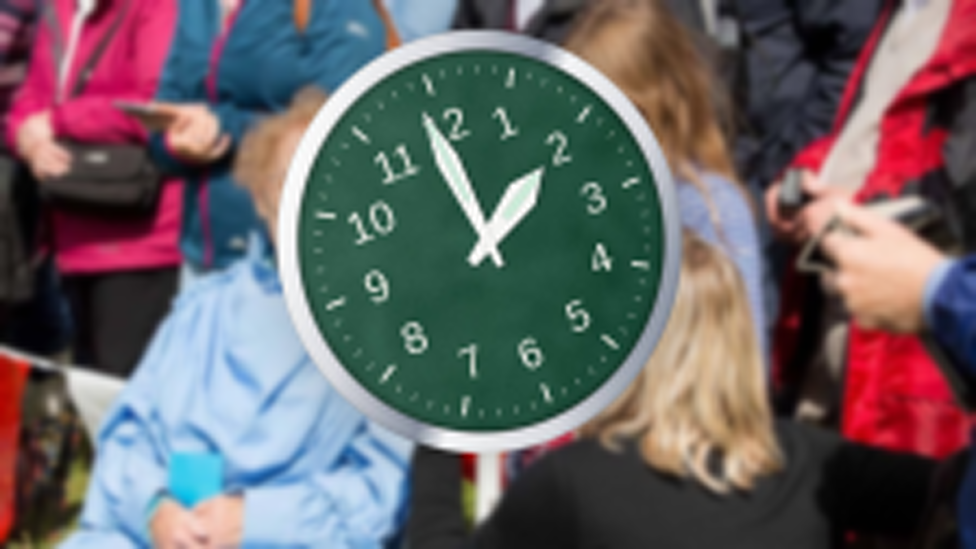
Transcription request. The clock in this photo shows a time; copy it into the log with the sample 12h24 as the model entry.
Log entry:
1h59
